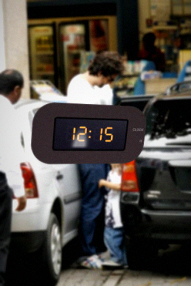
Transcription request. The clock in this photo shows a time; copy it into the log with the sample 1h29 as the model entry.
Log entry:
12h15
